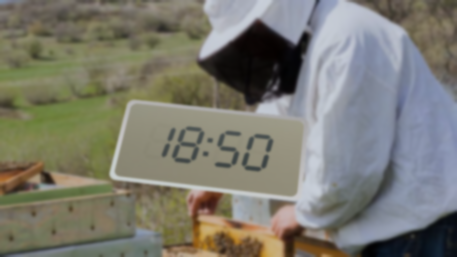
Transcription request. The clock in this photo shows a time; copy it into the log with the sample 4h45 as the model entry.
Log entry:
18h50
